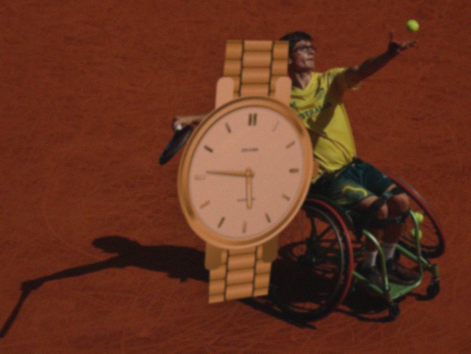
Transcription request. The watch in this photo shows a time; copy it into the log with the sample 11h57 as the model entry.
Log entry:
5h46
